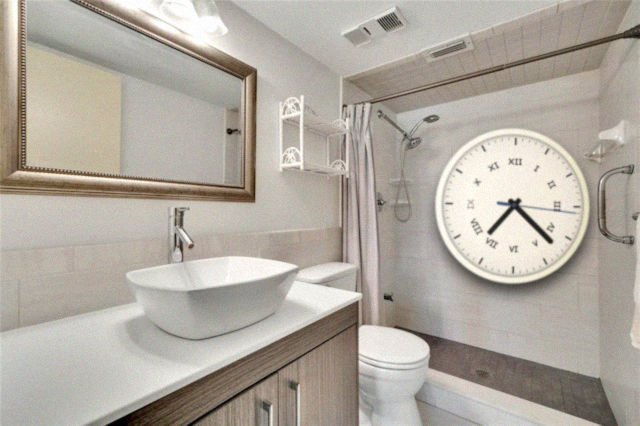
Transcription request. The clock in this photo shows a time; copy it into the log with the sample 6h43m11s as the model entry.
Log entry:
7h22m16s
